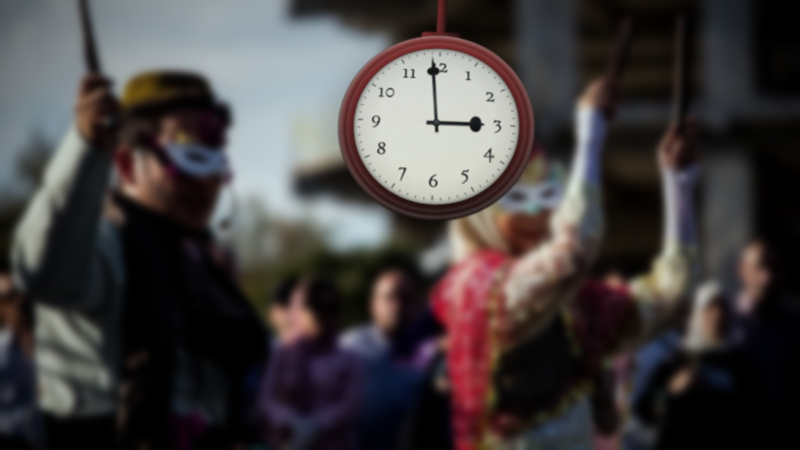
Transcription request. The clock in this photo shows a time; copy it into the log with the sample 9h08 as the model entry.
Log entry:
2h59
